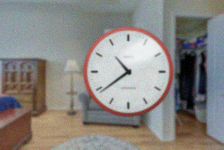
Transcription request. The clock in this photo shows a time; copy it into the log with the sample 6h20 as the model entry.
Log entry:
10h39
